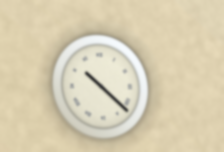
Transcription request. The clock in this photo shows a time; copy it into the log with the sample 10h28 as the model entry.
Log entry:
10h22
